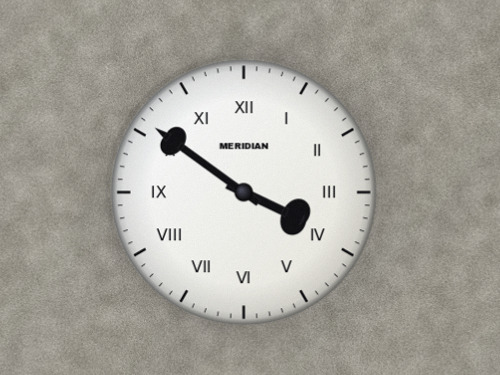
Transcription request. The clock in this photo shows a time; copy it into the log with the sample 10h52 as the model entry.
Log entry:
3h51
